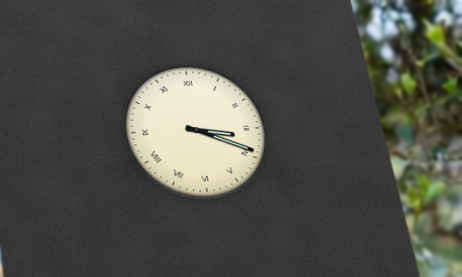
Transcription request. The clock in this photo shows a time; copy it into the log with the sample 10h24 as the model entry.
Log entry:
3h19
